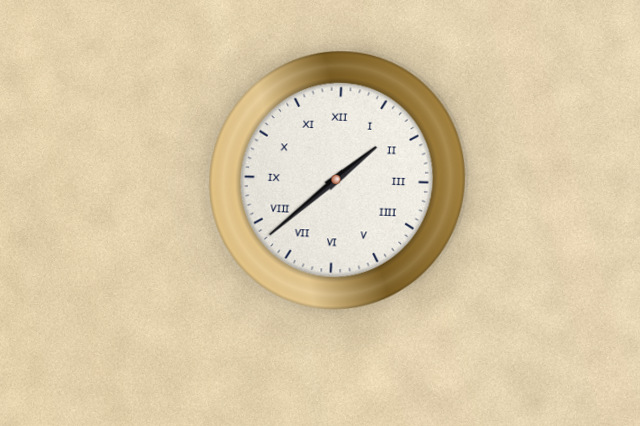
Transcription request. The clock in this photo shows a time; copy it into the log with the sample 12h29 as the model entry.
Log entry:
1h38
